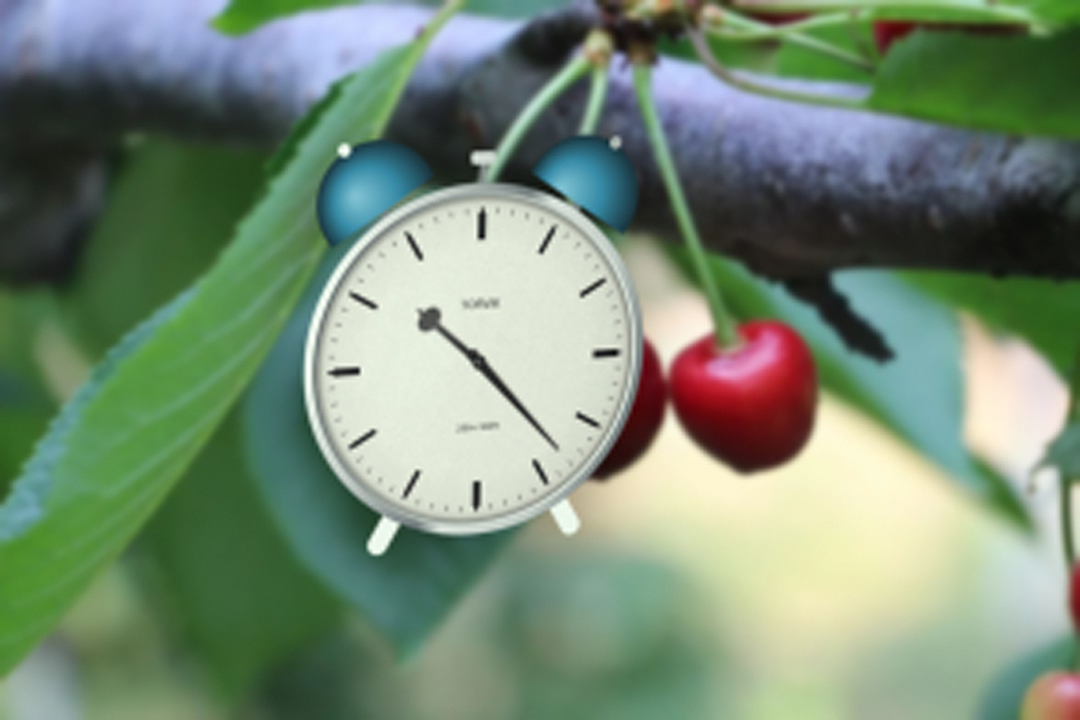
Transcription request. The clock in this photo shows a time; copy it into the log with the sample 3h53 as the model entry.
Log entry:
10h23
